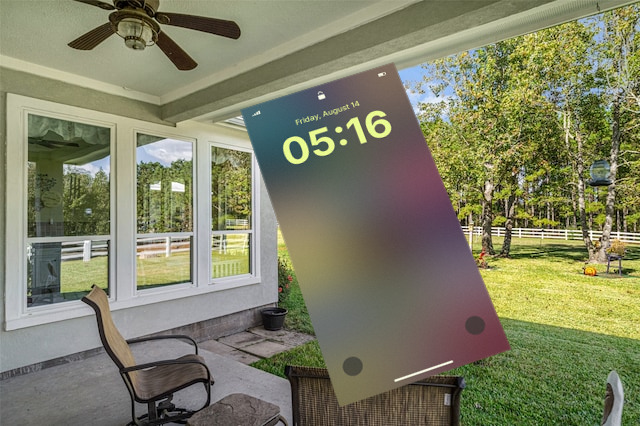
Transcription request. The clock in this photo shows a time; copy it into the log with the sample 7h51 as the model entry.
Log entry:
5h16
